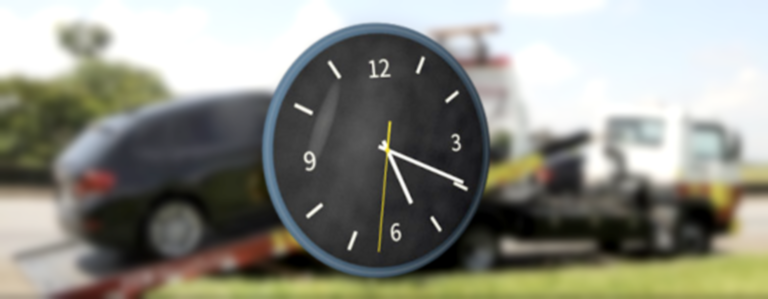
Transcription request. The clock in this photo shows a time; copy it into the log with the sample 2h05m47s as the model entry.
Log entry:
5h19m32s
